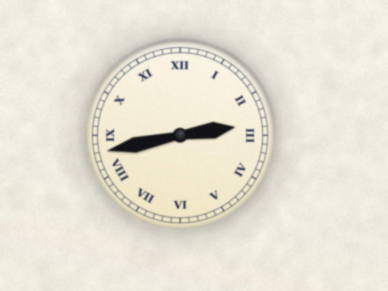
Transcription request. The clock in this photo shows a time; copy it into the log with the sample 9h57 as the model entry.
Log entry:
2h43
